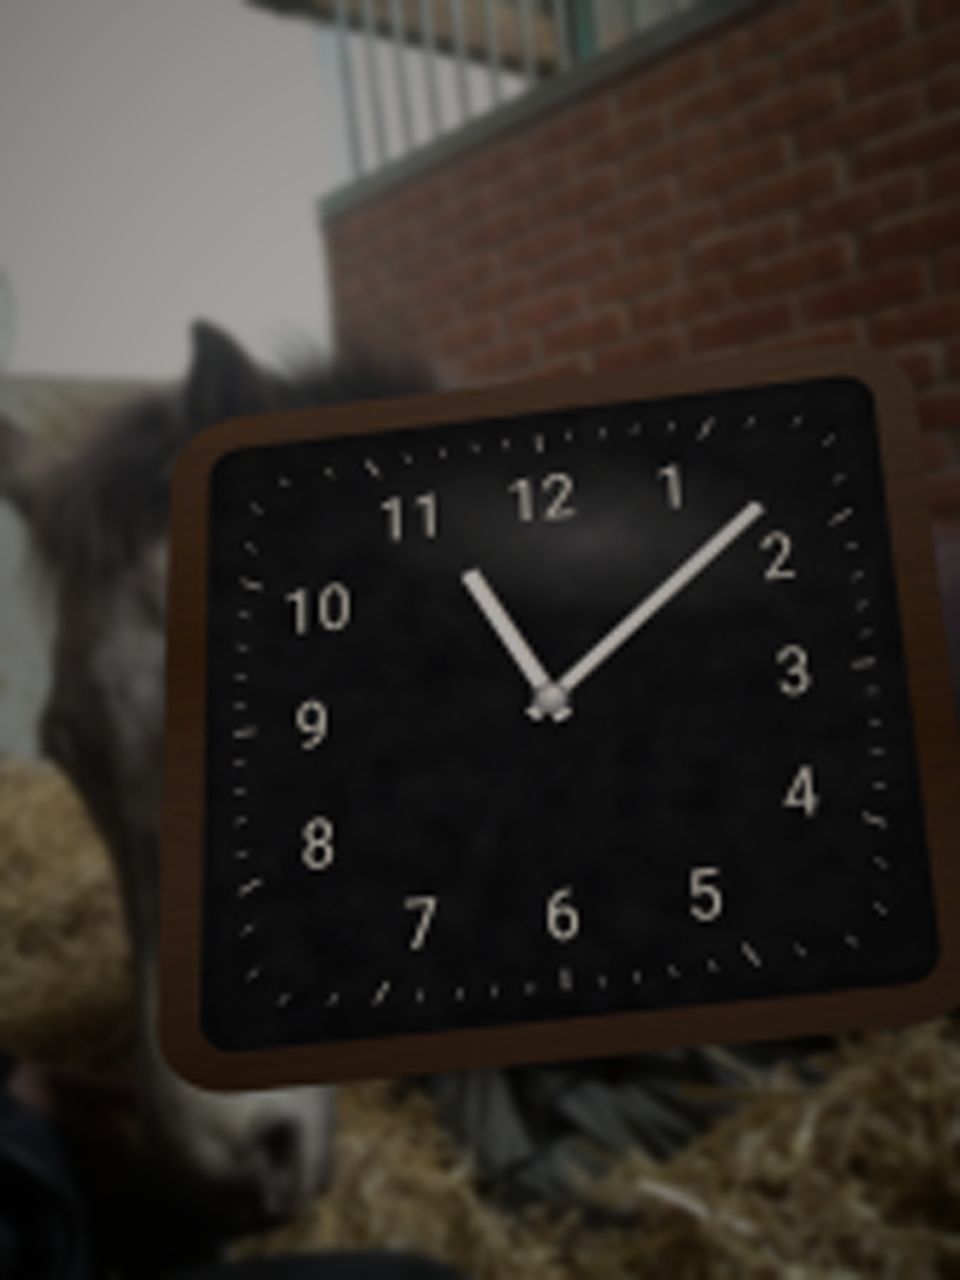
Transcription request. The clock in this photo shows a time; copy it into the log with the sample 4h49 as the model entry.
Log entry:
11h08
